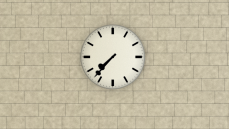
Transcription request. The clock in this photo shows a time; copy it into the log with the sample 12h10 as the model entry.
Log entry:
7h37
